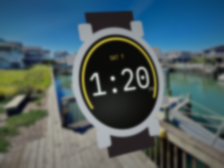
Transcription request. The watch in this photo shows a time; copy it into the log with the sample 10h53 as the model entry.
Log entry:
1h20
